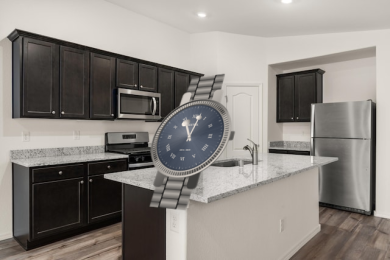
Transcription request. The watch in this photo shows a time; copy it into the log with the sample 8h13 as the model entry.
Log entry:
11h02
